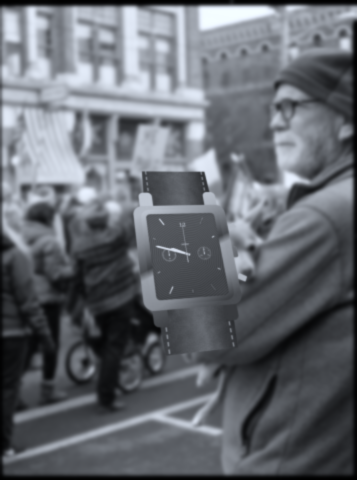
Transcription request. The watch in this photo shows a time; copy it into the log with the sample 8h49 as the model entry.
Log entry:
9h48
